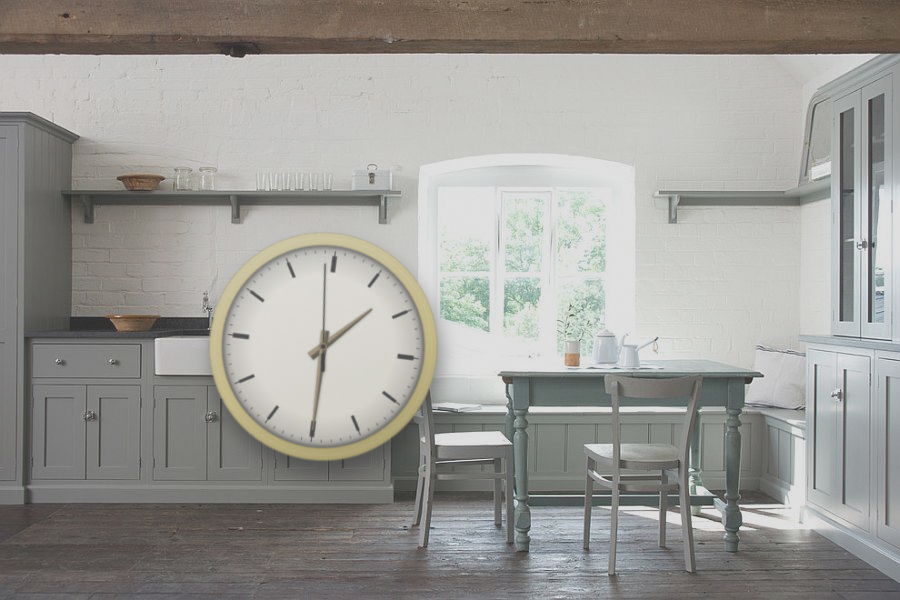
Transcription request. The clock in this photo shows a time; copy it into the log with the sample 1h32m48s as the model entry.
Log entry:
1h29m59s
